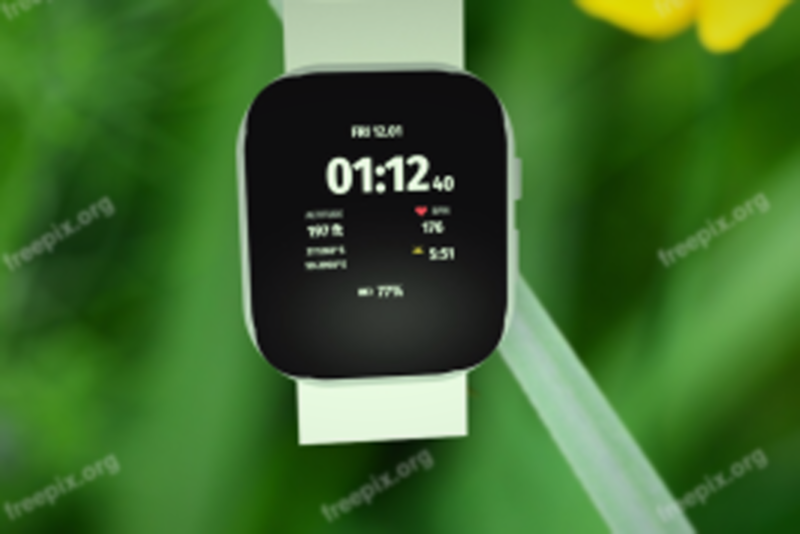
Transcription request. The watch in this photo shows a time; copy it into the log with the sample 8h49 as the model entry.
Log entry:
1h12
